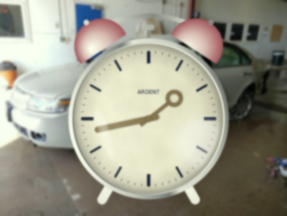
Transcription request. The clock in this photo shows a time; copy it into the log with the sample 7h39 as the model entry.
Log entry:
1h43
